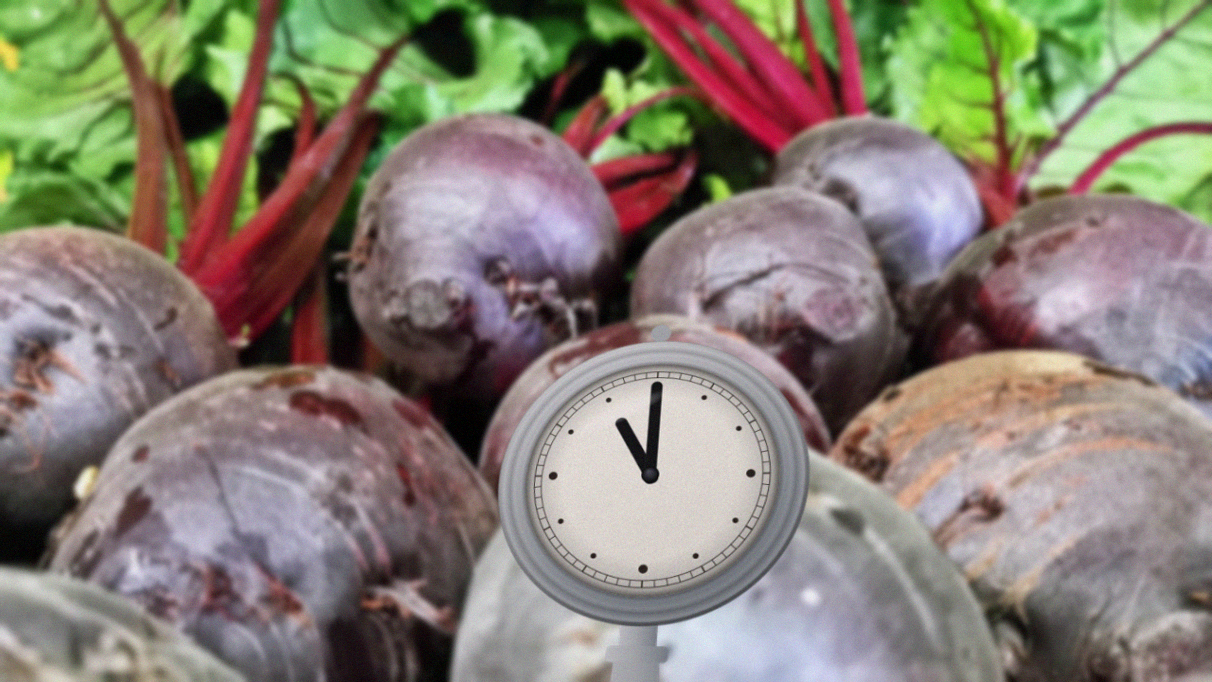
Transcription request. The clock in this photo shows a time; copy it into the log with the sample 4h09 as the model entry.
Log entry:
11h00
